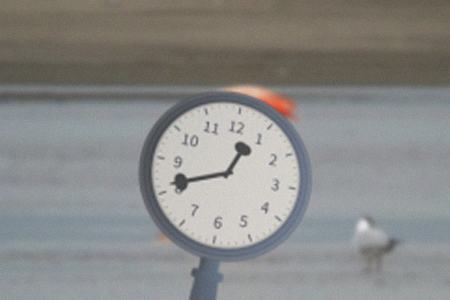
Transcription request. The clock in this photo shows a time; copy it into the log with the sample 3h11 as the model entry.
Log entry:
12h41
